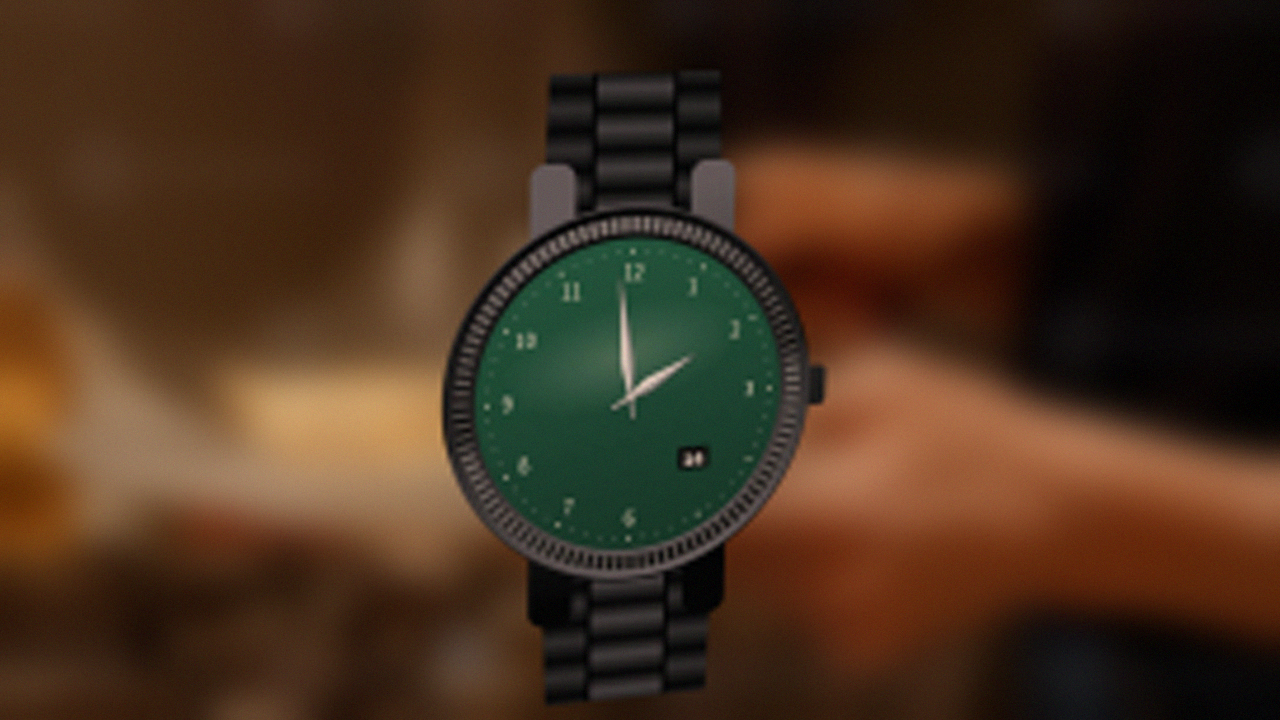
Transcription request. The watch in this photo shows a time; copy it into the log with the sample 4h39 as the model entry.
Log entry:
1h59
